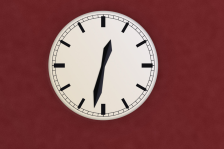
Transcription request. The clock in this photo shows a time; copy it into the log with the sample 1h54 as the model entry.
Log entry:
12h32
